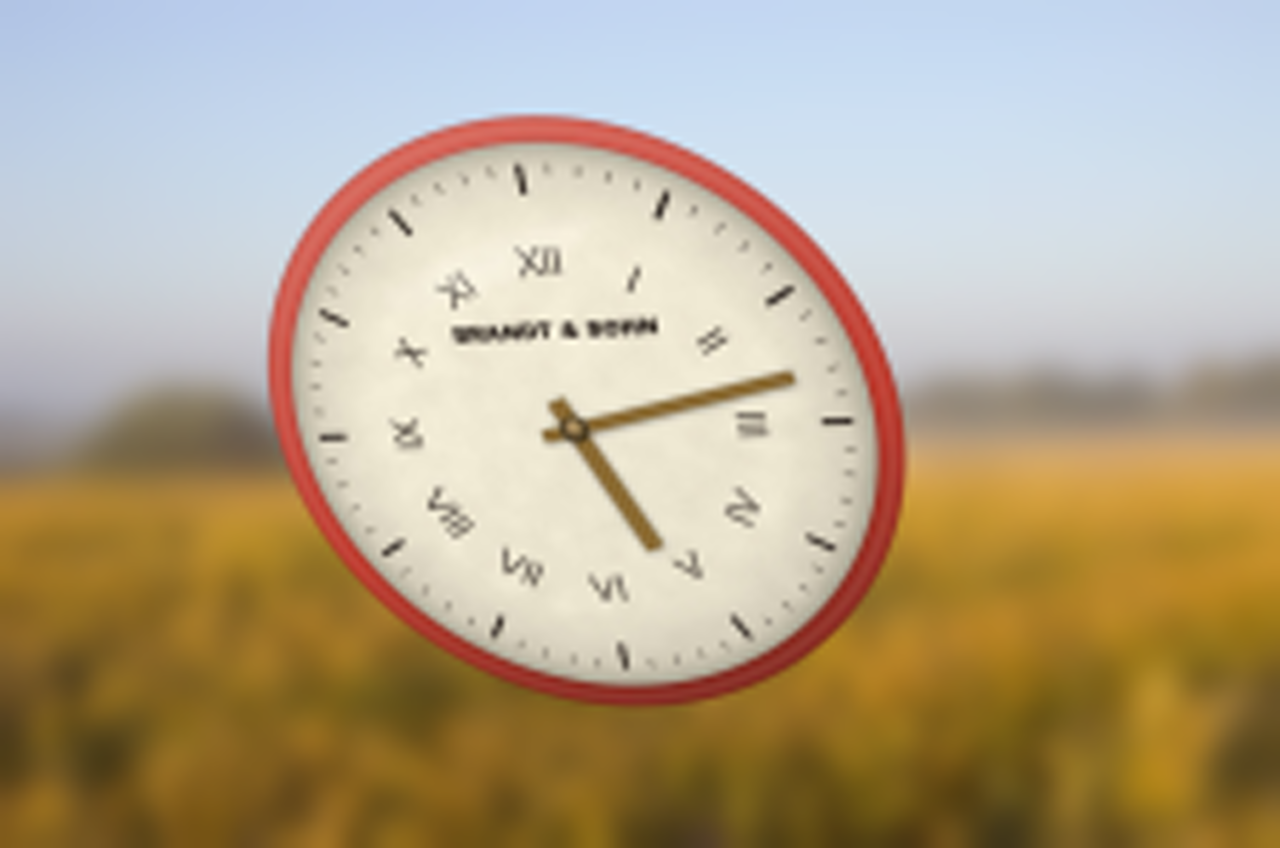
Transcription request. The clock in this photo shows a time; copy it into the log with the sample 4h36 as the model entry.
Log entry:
5h13
